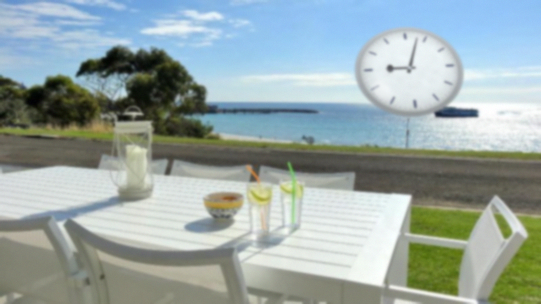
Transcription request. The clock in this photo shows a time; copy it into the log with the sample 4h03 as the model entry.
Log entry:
9h03
